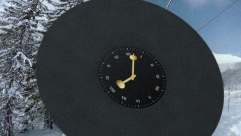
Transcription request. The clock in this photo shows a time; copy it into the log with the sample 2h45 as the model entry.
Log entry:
8h02
